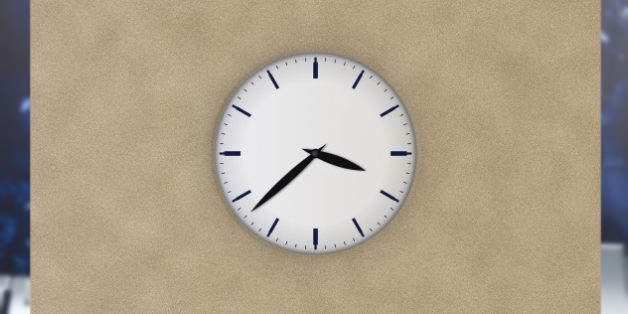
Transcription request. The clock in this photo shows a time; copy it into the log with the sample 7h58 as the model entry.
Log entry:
3h38
